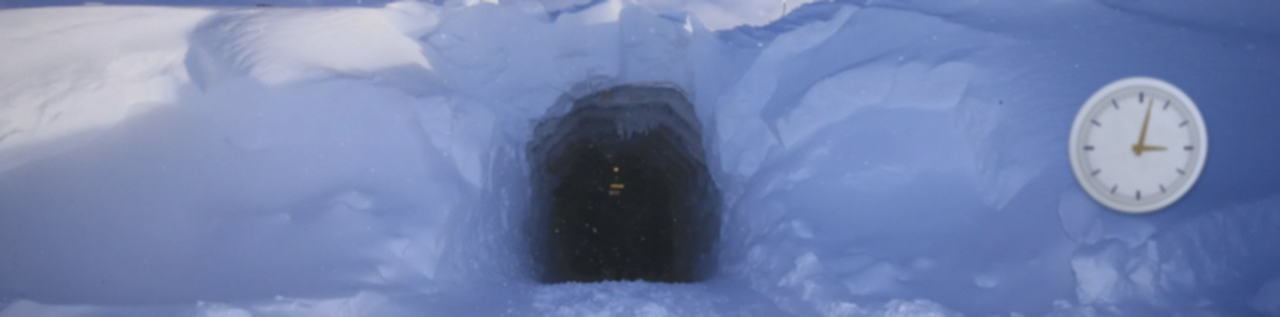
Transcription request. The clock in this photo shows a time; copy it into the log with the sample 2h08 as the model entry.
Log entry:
3h02
